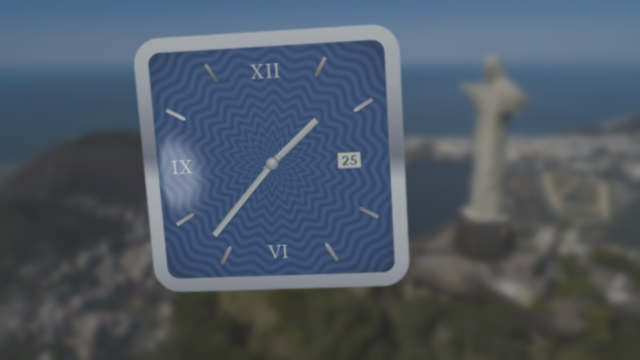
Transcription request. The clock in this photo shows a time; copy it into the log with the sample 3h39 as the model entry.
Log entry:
1h37
